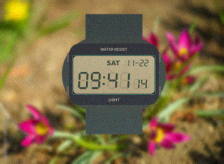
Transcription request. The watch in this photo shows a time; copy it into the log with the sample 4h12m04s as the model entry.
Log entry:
9h41m14s
